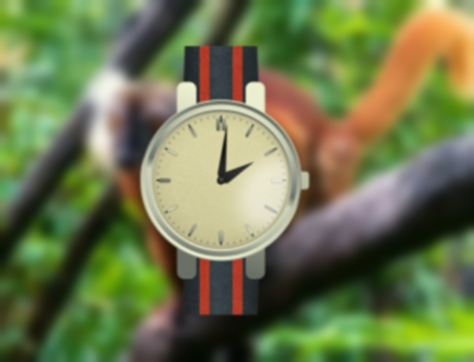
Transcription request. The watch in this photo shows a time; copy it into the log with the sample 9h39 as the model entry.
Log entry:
2h01
